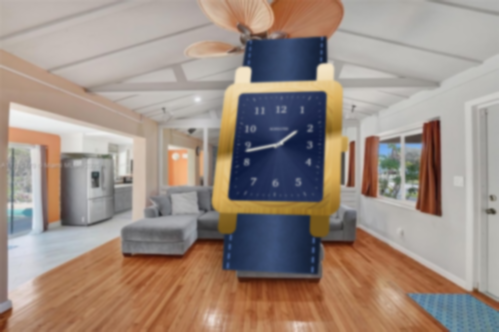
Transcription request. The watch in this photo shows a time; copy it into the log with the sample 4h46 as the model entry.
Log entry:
1h43
